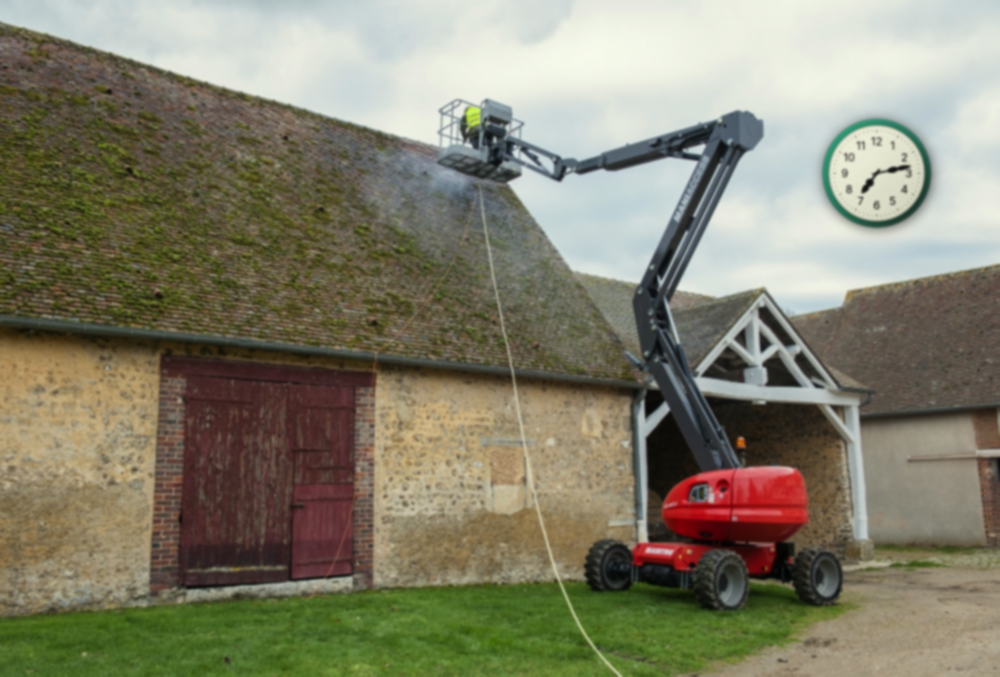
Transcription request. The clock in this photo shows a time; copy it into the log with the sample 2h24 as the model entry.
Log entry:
7h13
